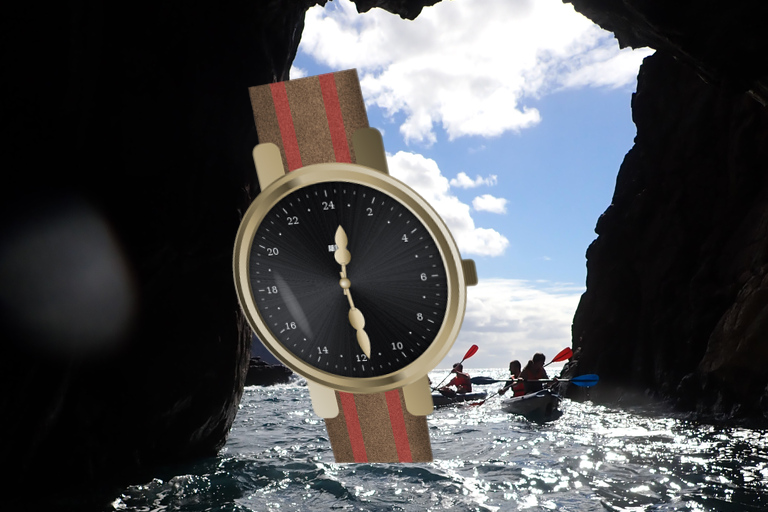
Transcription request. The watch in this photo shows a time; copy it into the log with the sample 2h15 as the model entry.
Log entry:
0h29
